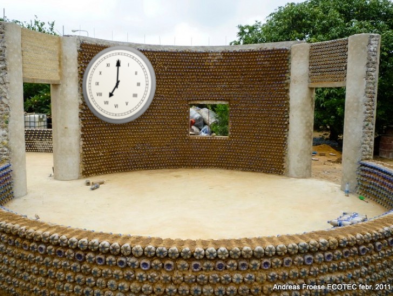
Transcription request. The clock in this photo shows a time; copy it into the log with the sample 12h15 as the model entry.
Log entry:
7h00
